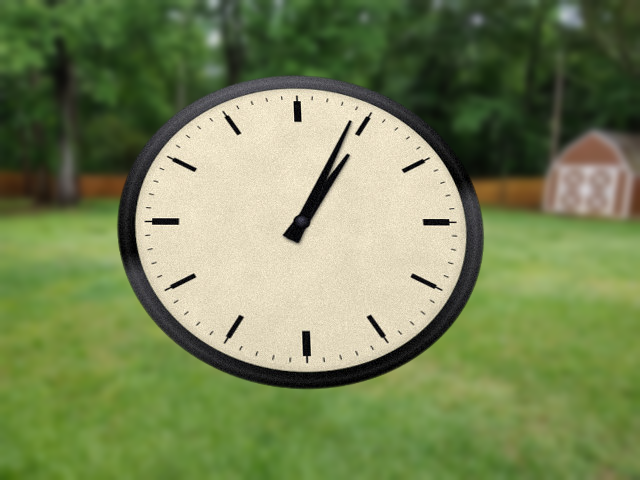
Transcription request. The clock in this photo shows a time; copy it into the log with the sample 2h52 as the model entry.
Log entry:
1h04
